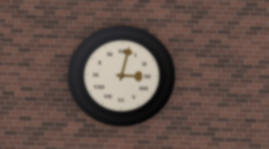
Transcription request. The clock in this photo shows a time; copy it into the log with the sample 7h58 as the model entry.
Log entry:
3h02
